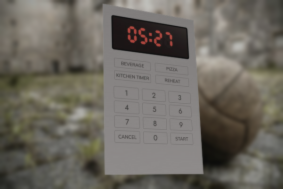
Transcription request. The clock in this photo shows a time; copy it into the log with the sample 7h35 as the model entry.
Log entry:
5h27
